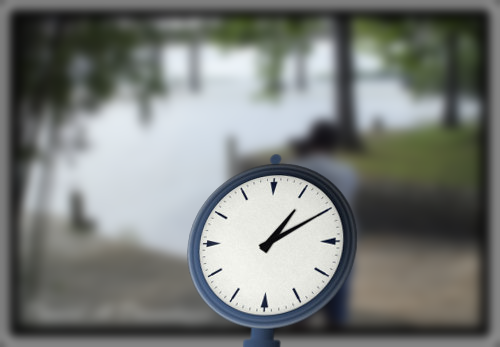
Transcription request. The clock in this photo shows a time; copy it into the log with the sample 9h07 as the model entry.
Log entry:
1h10
